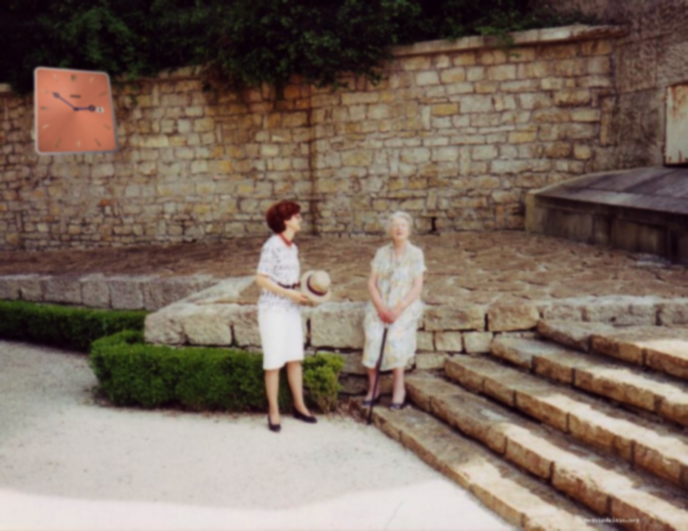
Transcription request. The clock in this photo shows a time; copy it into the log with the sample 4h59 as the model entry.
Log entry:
2h51
